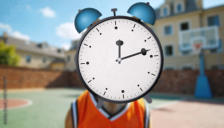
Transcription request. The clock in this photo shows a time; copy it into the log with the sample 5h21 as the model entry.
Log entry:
12h13
